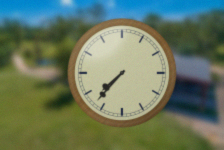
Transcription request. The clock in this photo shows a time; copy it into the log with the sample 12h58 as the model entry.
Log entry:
7h37
